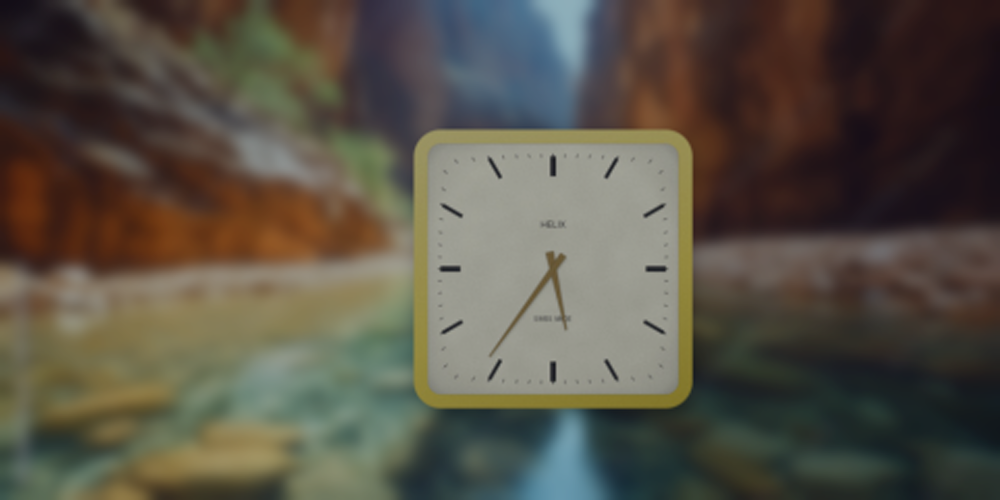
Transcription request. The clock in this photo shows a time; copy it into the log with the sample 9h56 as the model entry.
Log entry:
5h36
